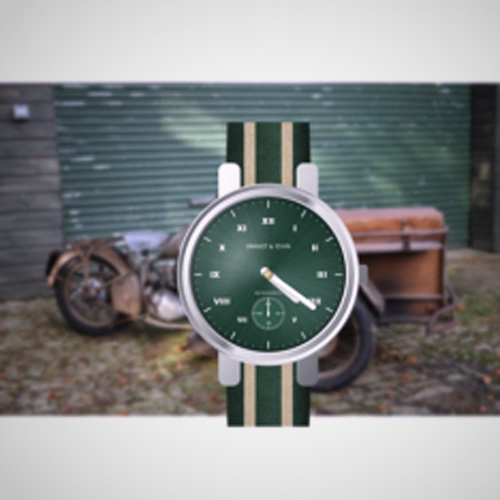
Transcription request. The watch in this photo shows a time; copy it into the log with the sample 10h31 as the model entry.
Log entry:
4h21
